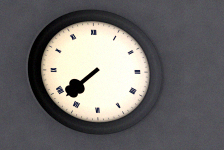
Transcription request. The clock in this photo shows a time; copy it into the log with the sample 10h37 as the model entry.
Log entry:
7h38
